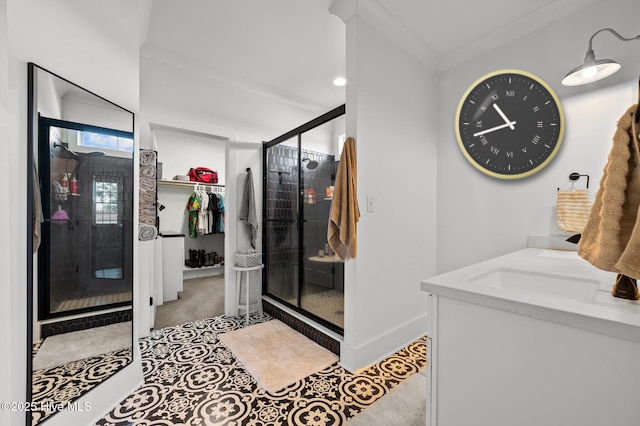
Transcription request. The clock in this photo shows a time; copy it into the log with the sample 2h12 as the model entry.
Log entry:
10h42
